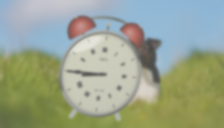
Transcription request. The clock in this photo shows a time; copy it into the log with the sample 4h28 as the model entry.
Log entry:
8h45
